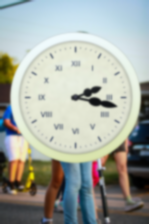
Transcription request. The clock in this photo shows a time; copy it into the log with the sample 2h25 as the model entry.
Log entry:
2h17
